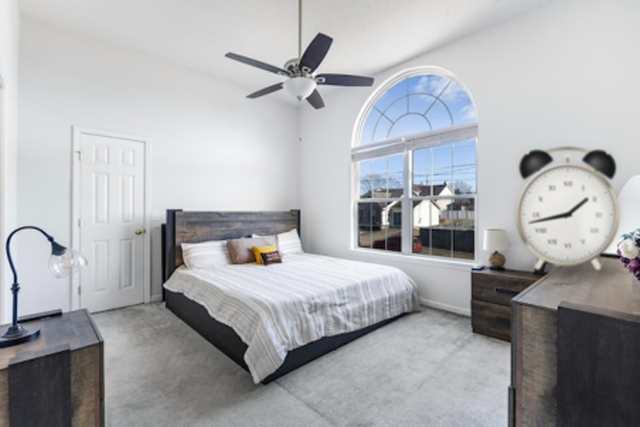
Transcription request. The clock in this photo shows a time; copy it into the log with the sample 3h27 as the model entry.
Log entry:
1h43
